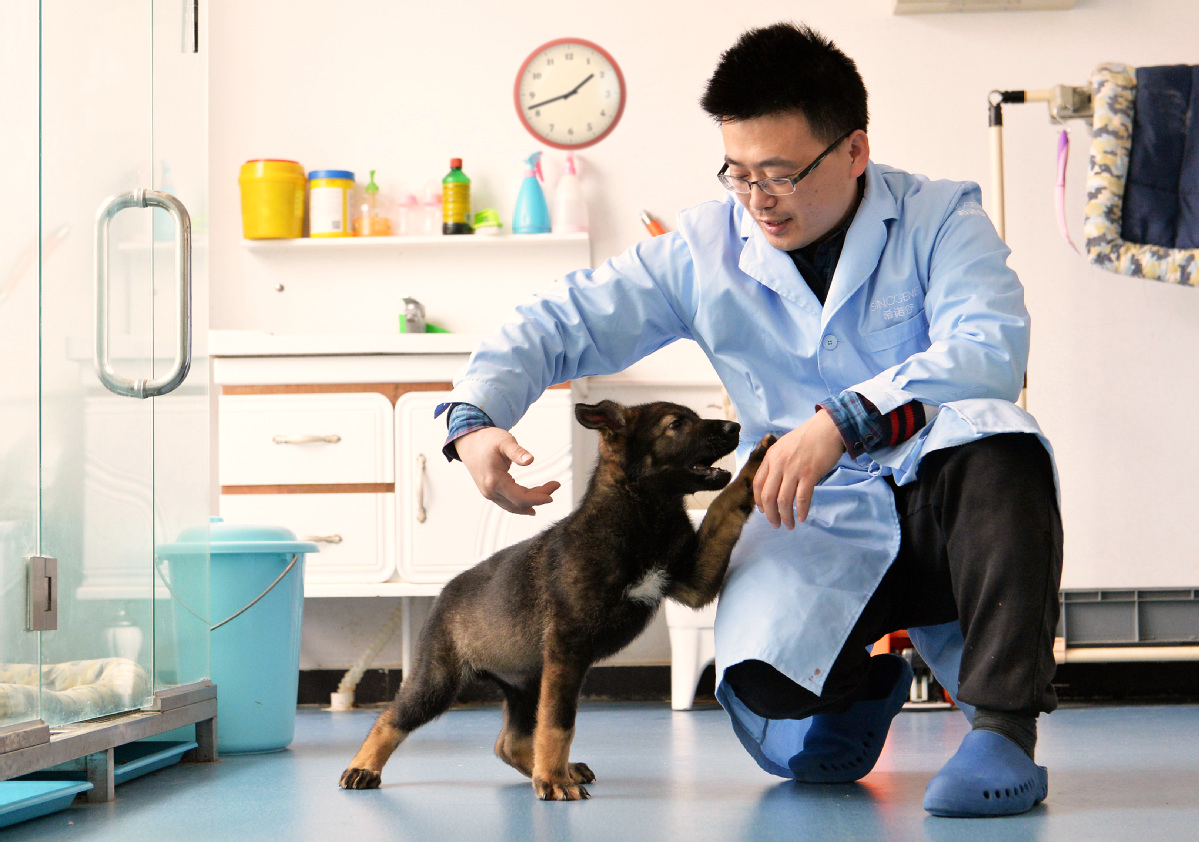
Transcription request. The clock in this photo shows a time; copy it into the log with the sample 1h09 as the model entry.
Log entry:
1h42
